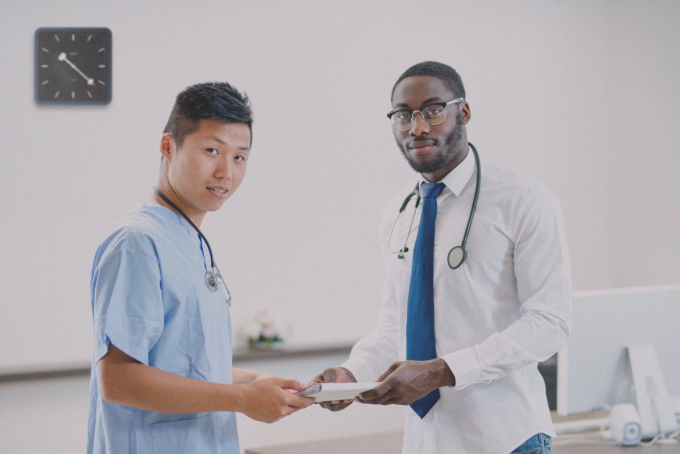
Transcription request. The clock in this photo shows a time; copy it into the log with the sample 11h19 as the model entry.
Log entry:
10h22
